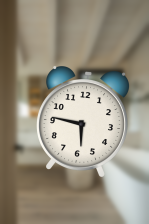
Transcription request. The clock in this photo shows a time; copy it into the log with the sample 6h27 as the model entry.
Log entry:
5h46
